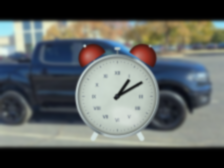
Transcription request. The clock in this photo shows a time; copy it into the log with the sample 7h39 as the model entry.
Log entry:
1h10
